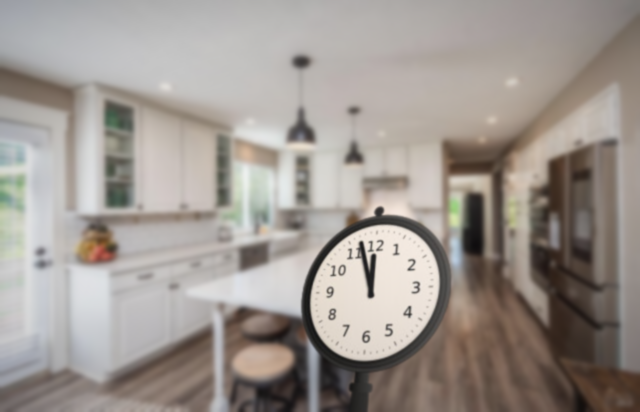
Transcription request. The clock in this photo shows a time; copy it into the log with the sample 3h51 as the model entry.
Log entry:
11h57
